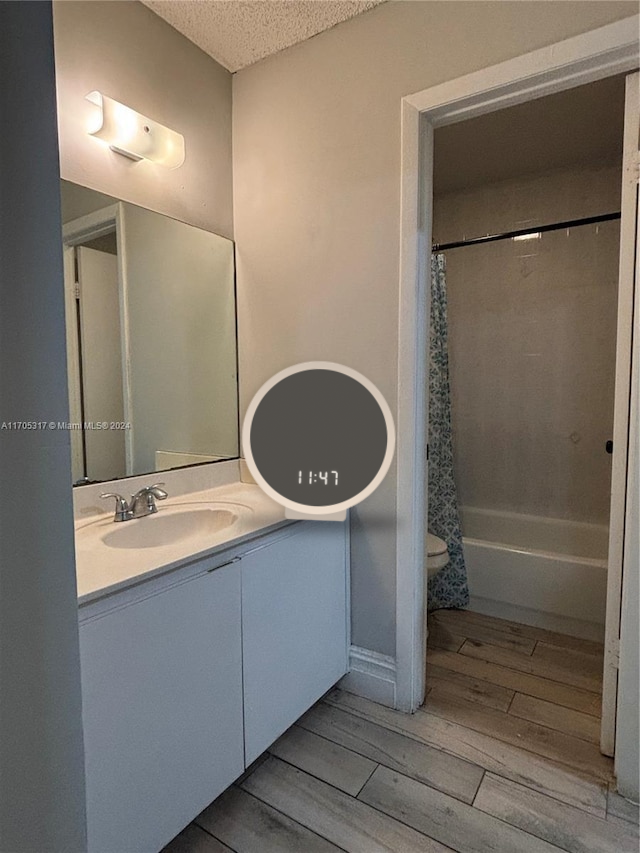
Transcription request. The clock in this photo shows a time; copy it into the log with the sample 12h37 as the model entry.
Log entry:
11h47
